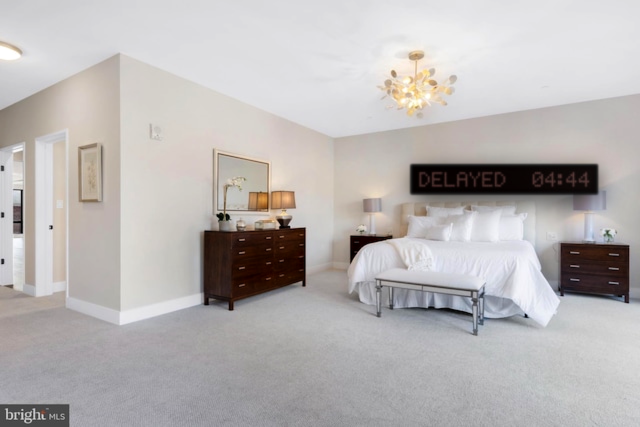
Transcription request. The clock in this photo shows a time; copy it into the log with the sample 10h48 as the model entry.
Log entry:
4h44
